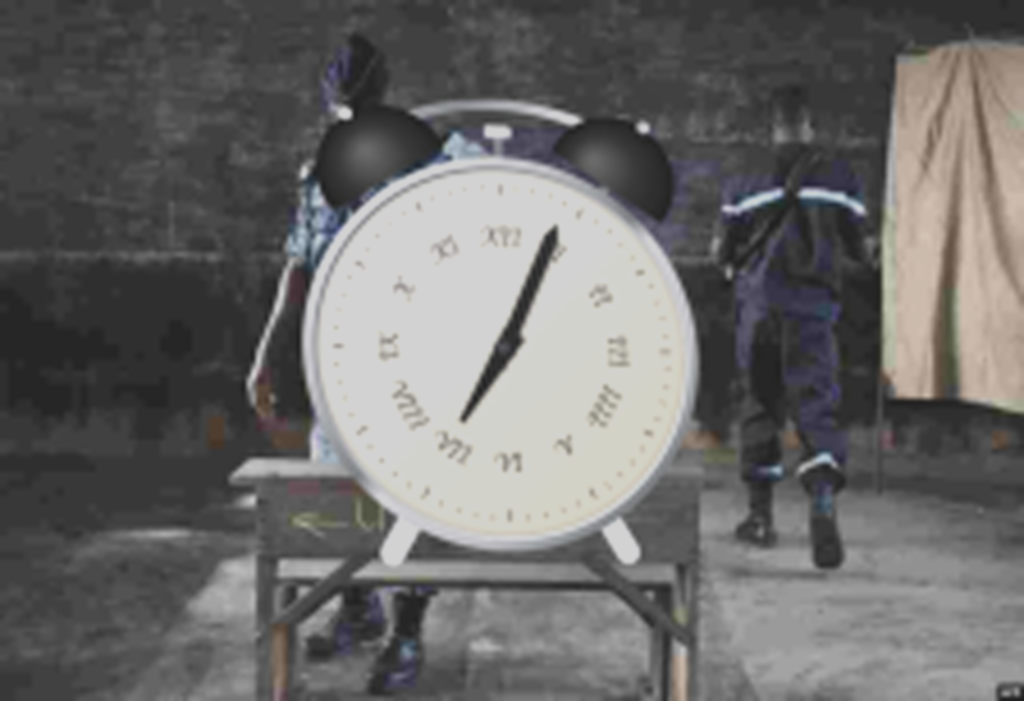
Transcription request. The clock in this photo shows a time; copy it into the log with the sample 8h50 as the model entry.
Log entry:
7h04
